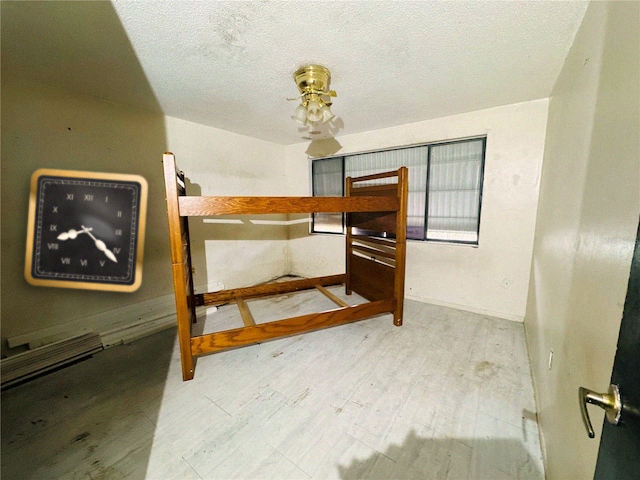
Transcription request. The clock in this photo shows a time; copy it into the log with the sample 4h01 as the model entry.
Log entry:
8h22
